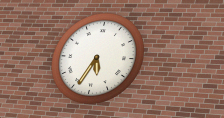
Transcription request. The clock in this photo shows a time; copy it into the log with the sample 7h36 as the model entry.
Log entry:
5h34
